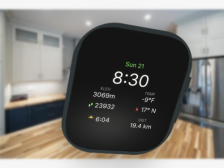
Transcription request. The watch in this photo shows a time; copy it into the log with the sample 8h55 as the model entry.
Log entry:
8h30
